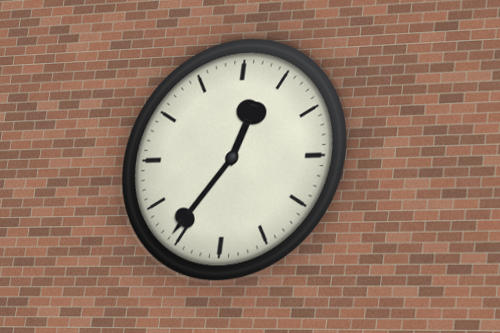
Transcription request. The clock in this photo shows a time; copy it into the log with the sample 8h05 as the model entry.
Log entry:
12h36
